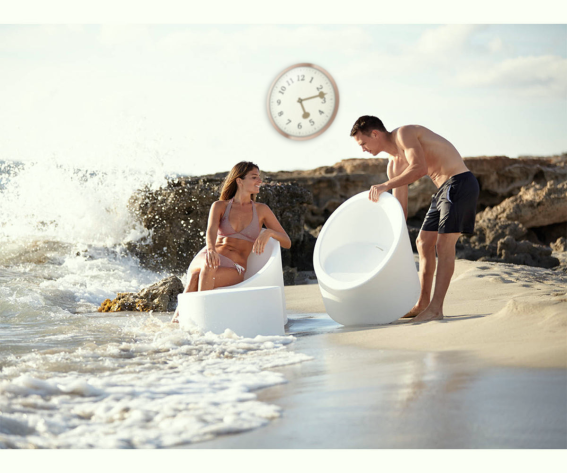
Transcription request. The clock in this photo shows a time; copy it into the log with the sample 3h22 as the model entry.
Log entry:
5h13
